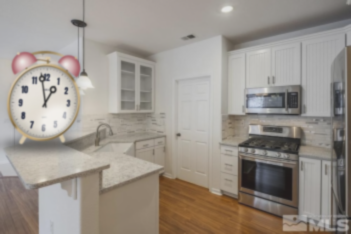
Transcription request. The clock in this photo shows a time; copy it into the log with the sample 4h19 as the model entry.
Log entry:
12h58
